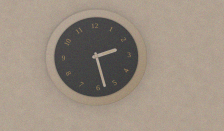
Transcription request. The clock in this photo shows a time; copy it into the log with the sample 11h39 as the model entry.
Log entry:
2h28
